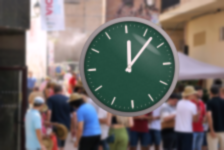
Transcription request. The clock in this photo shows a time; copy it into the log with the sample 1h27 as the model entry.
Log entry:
12h07
